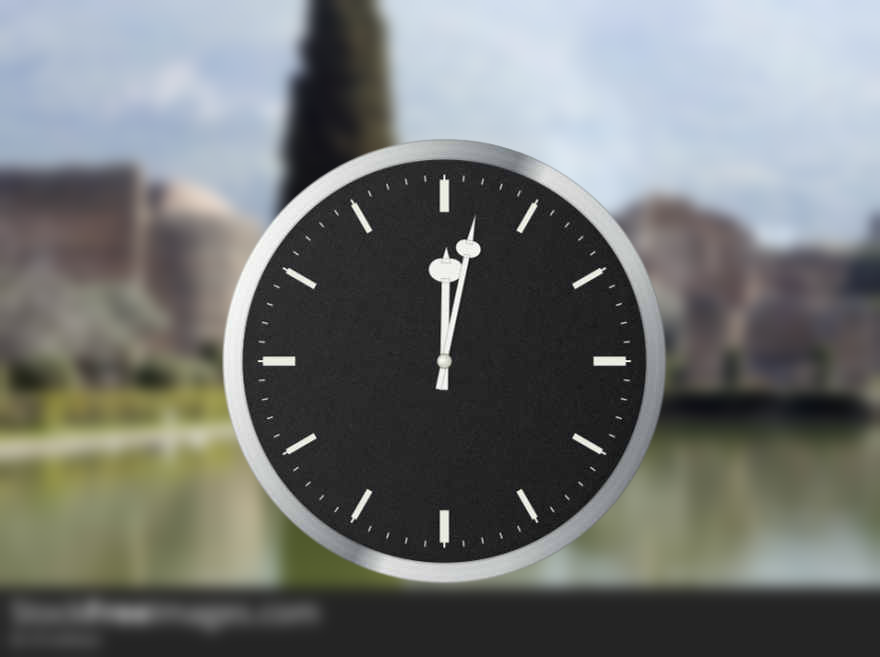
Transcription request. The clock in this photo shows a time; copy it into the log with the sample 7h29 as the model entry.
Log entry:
12h02
